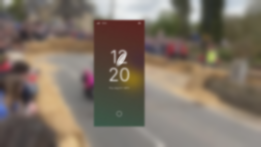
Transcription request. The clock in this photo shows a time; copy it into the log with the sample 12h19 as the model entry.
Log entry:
12h20
